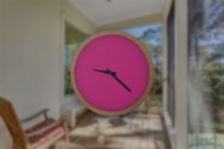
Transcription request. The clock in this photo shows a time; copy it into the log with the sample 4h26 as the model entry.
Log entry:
9h22
